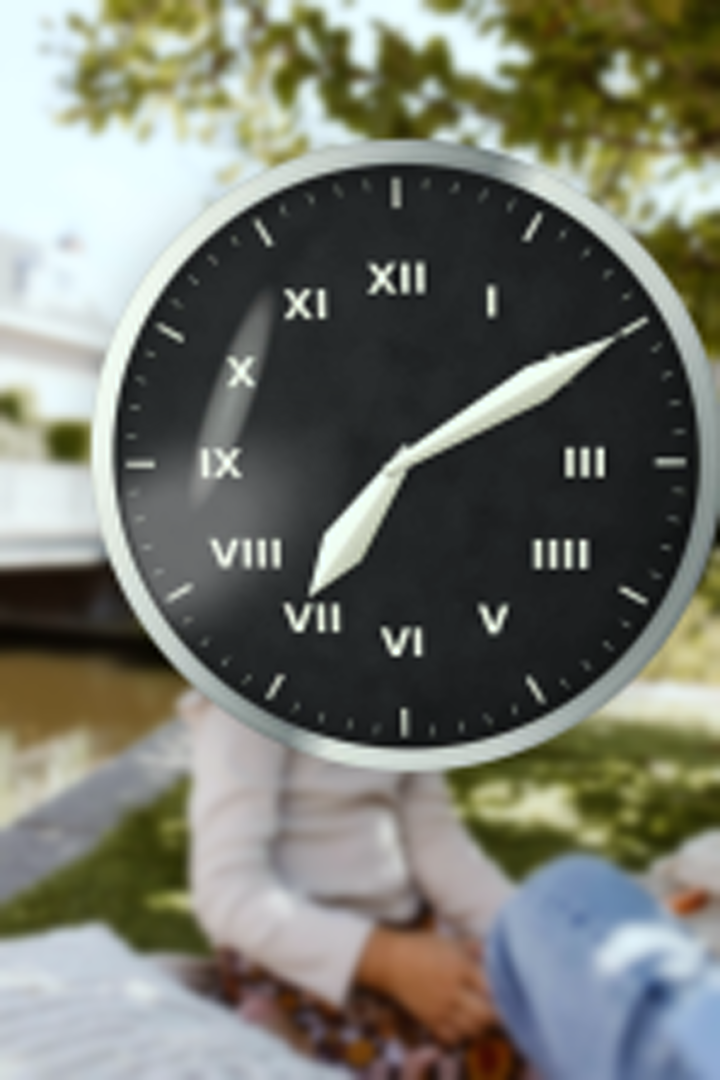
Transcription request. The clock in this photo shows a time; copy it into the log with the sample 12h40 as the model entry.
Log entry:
7h10
